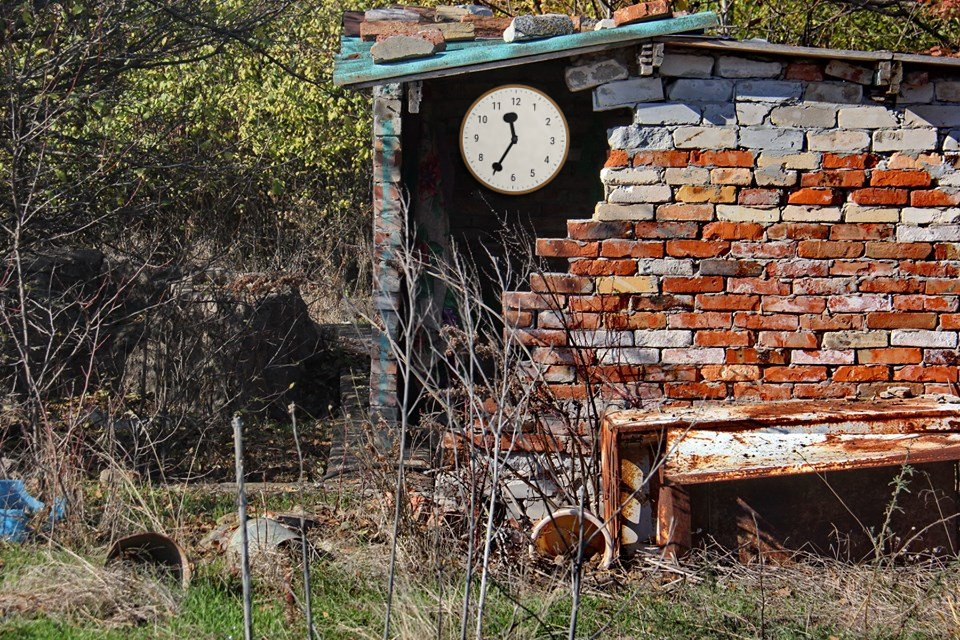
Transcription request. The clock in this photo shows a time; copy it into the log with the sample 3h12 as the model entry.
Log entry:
11h35
